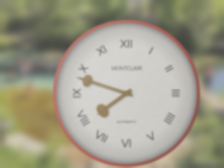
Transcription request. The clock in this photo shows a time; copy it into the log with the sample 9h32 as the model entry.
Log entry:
7h48
